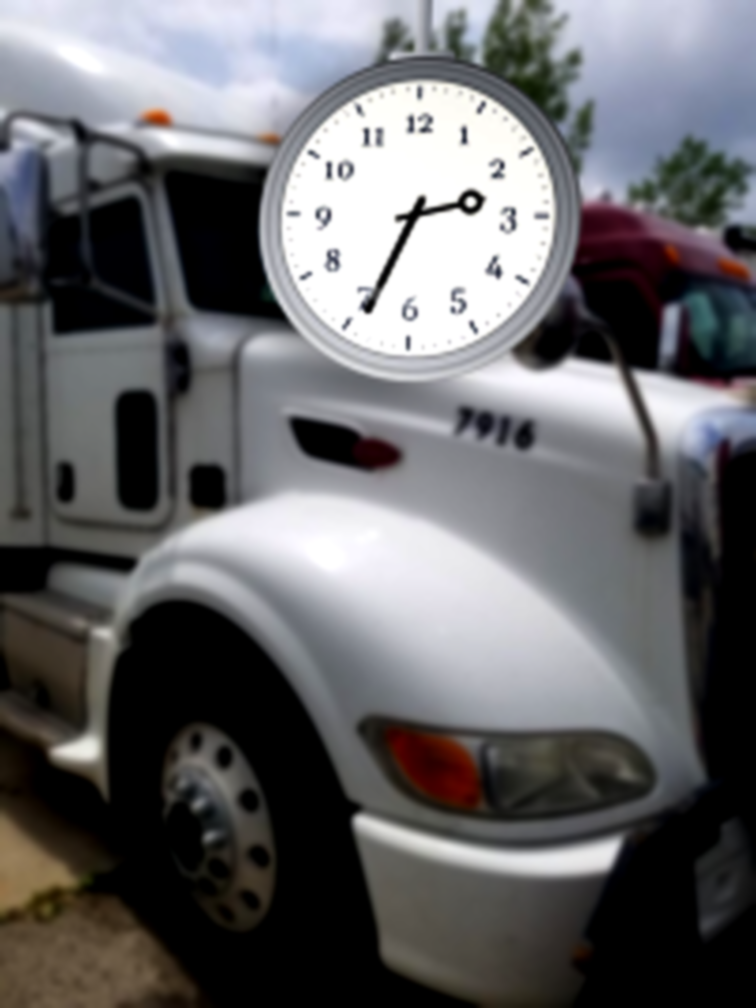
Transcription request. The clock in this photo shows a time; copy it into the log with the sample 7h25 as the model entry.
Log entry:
2h34
